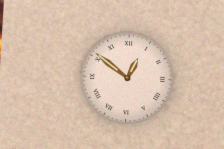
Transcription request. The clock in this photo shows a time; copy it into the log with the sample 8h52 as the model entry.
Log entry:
12h51
